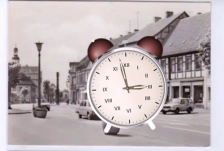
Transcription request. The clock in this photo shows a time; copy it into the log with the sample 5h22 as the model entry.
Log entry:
2h58
